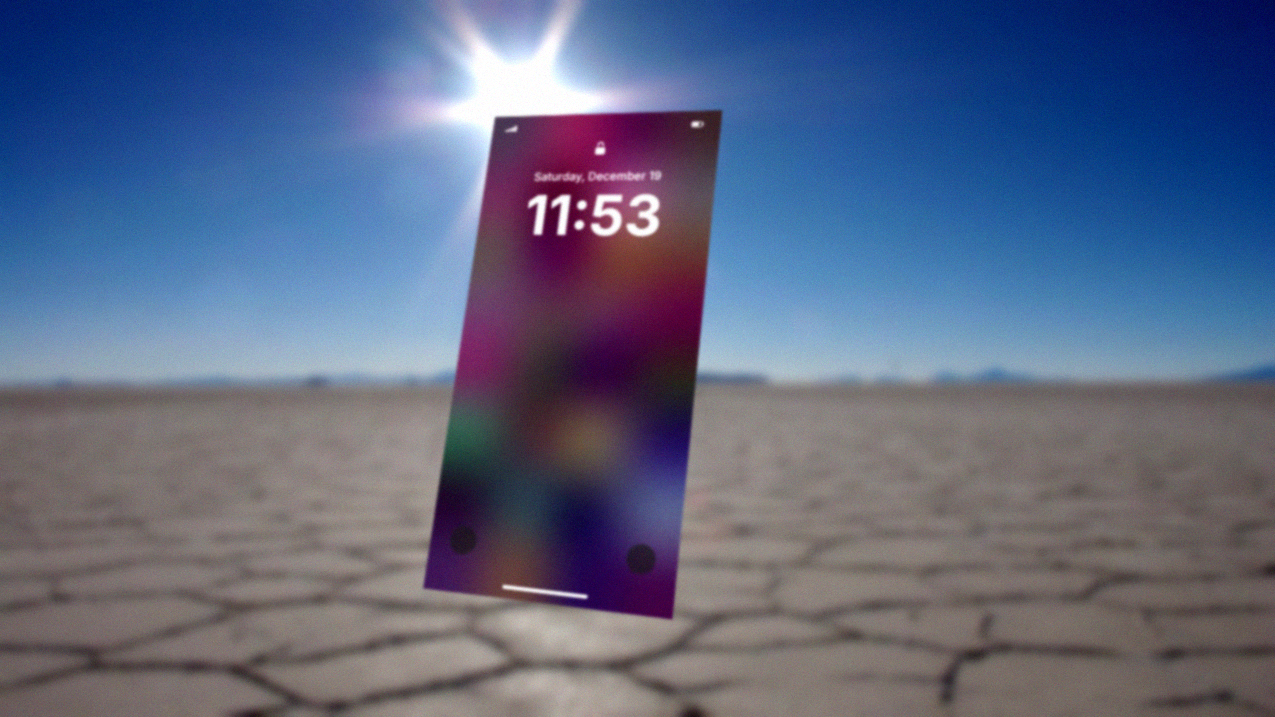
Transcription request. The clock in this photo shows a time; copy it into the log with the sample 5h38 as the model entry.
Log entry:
11h53
